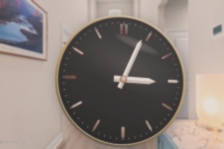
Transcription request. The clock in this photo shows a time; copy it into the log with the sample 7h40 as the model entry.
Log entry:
3h04
